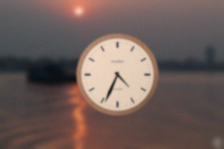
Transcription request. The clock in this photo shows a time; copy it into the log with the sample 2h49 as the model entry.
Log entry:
4h34
